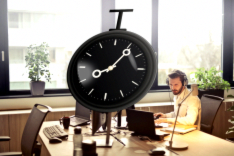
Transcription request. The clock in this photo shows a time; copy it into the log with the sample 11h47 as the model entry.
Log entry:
8h06
